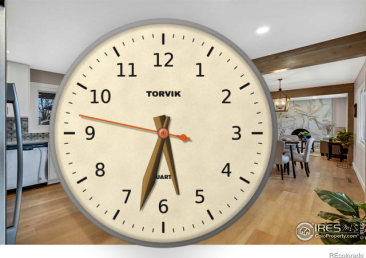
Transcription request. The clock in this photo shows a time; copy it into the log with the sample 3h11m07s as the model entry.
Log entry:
5h32m47s
